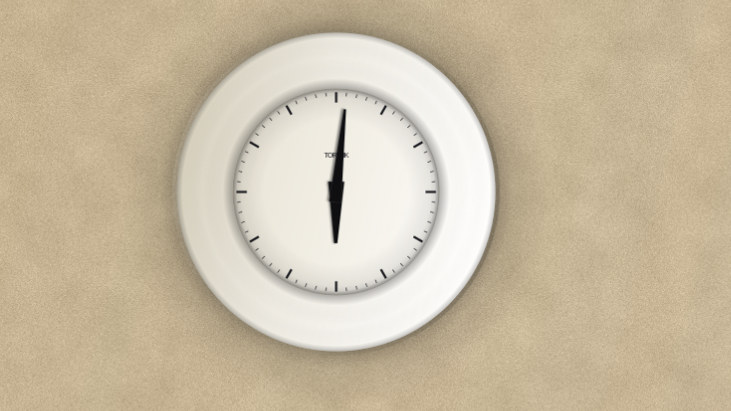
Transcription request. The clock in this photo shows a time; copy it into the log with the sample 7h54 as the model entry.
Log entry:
6h01
